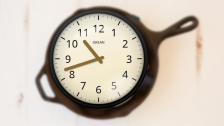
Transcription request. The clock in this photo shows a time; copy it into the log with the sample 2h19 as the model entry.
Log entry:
10h42
